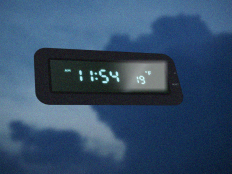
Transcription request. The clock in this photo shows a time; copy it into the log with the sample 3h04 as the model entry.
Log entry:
11h54
